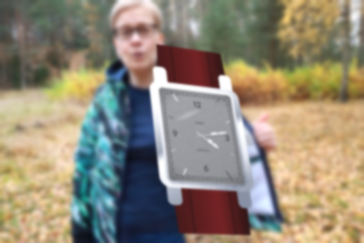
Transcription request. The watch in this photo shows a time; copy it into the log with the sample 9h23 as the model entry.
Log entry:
4h13
